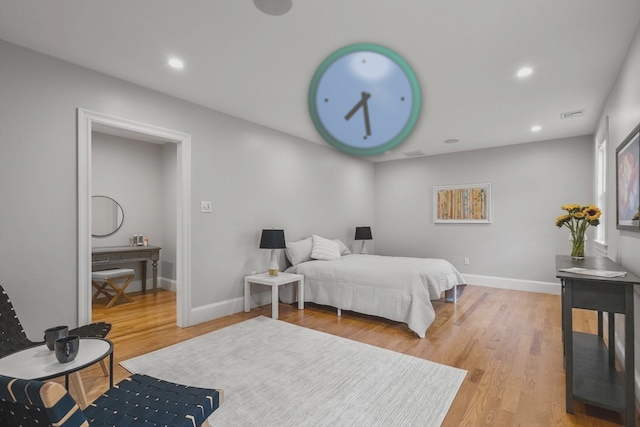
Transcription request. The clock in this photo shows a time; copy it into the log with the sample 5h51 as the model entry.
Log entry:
7h29
